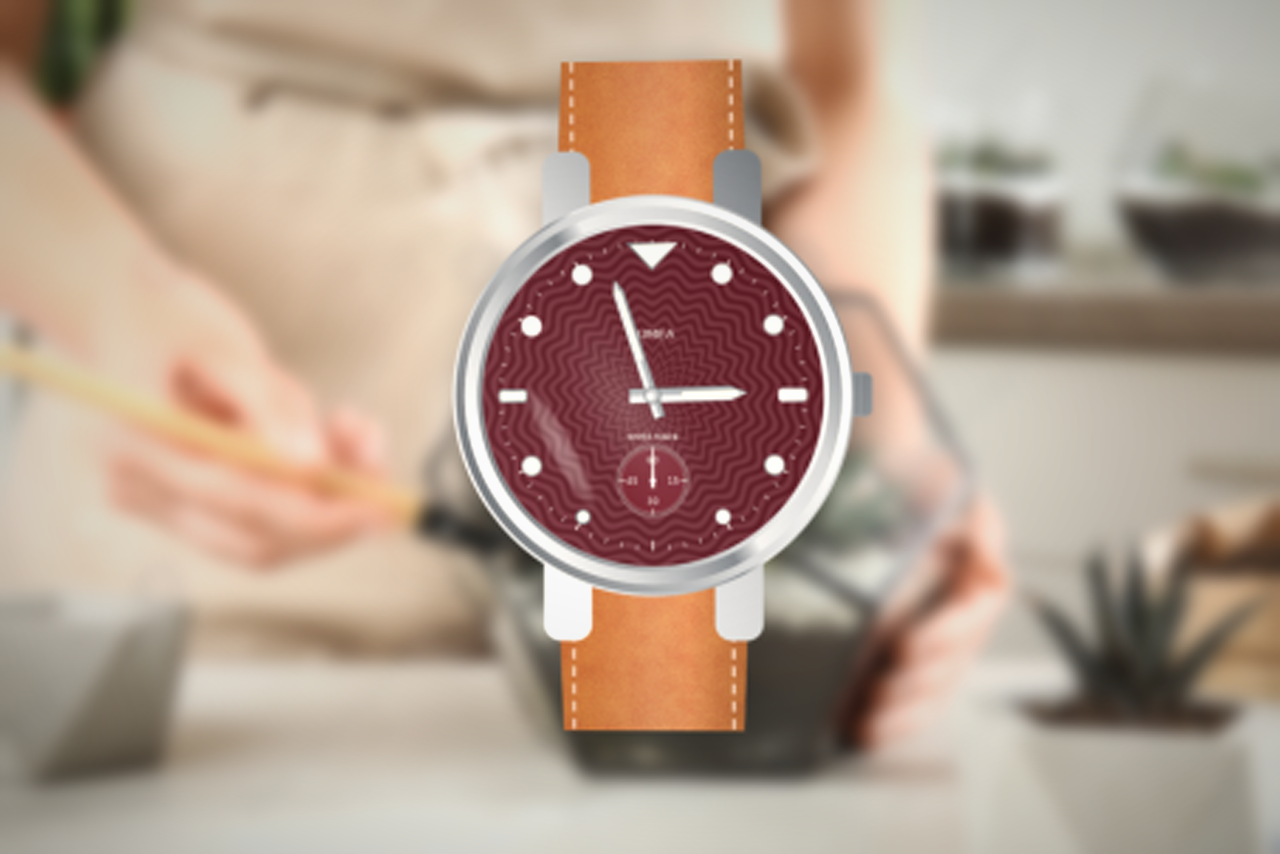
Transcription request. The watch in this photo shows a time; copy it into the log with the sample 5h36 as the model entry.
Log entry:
2h57
